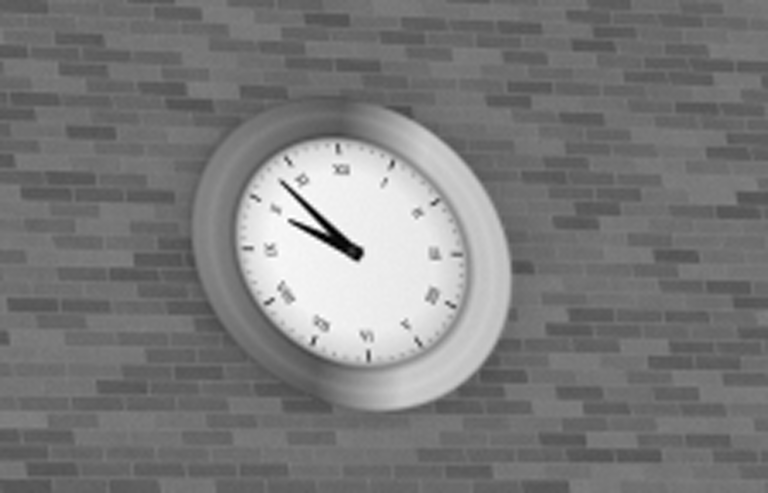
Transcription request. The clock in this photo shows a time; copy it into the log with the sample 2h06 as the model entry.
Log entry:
9h53
